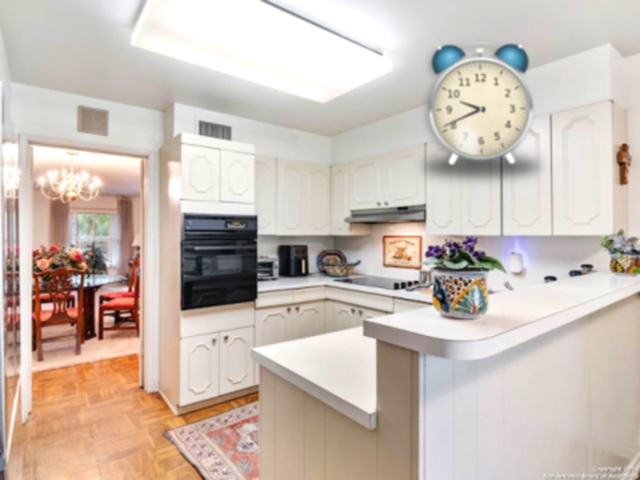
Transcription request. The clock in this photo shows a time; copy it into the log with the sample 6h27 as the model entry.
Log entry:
9h41
